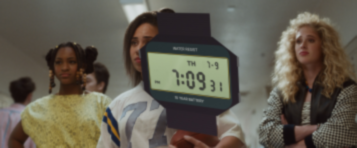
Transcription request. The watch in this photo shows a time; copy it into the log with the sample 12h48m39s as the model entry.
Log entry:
7h09m31s
